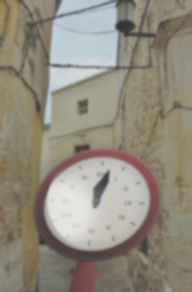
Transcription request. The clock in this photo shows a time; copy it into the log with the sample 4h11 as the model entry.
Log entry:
12h02
